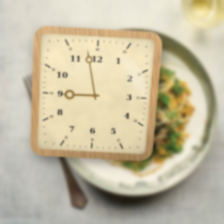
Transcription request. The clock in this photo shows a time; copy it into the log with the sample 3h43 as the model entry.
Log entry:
8h58
